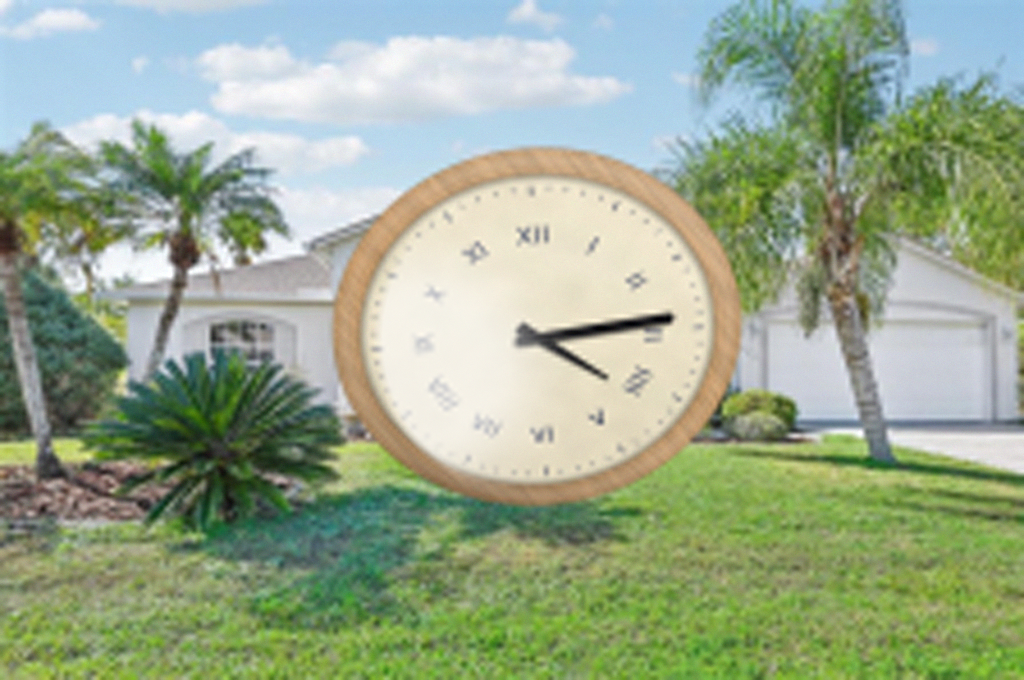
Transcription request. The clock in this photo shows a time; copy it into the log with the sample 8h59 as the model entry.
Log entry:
4h14
